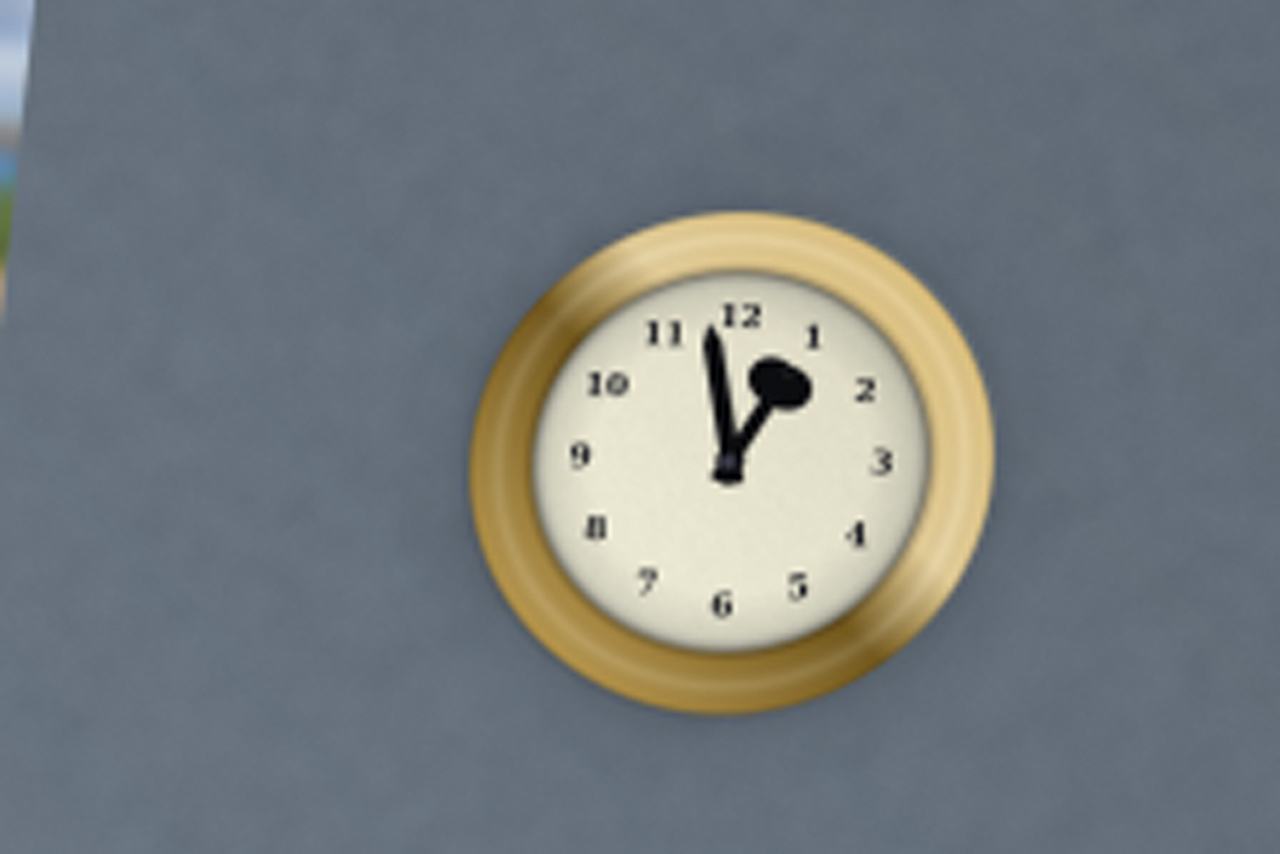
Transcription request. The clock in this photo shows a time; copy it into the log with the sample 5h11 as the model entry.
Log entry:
12h58
